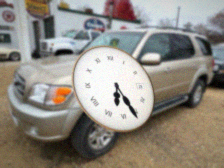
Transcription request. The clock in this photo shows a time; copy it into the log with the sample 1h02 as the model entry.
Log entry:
6h26
